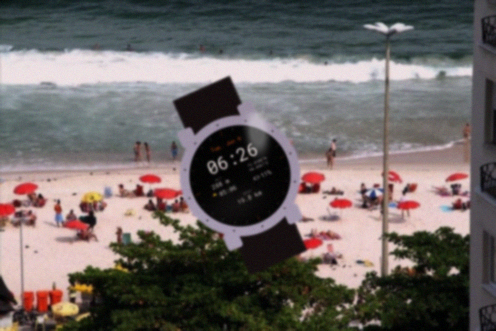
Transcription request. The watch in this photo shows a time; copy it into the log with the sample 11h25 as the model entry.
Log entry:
6h26
